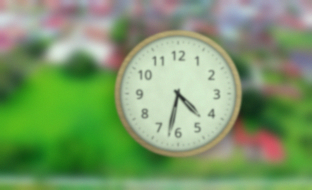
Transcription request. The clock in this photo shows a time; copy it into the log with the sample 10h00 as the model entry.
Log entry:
4h32
